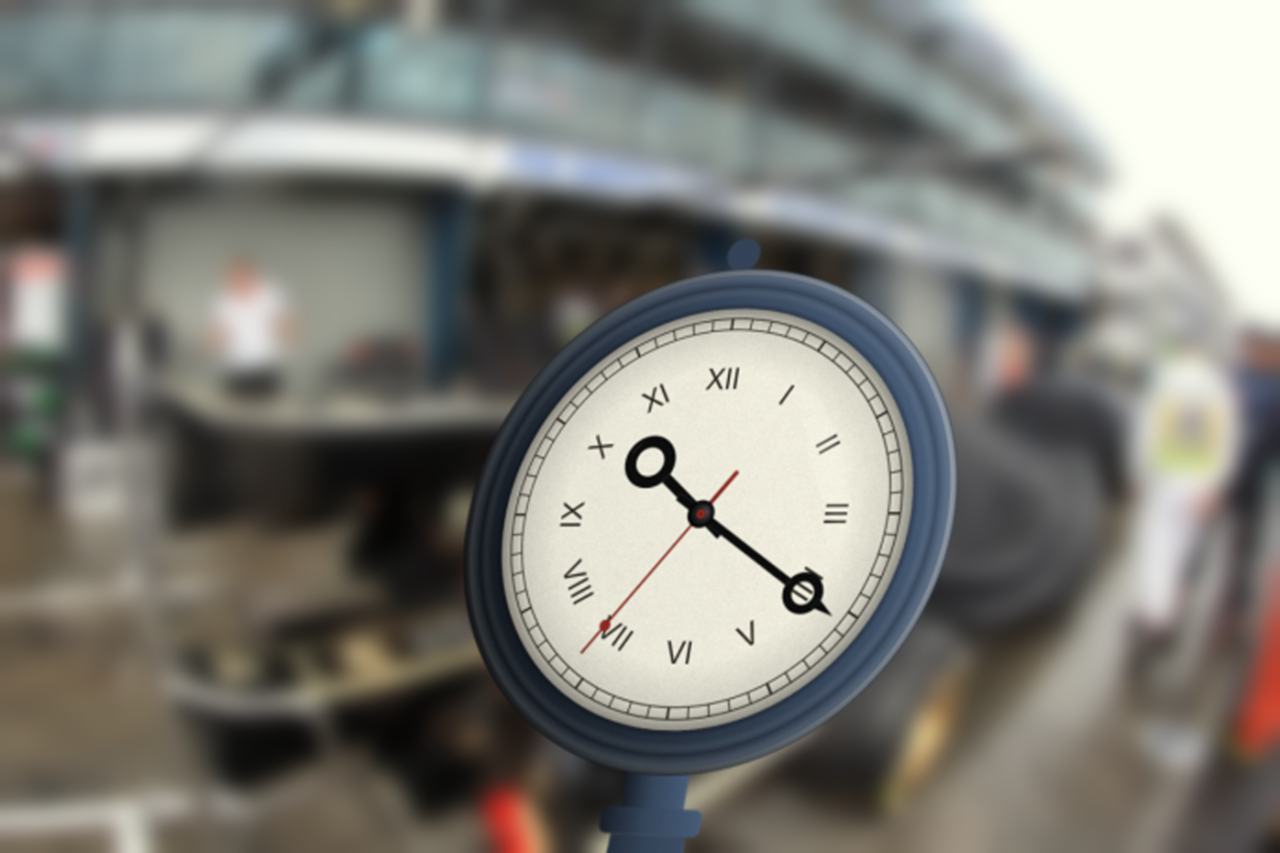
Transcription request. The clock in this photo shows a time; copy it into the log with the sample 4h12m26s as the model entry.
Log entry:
10h20m36s
